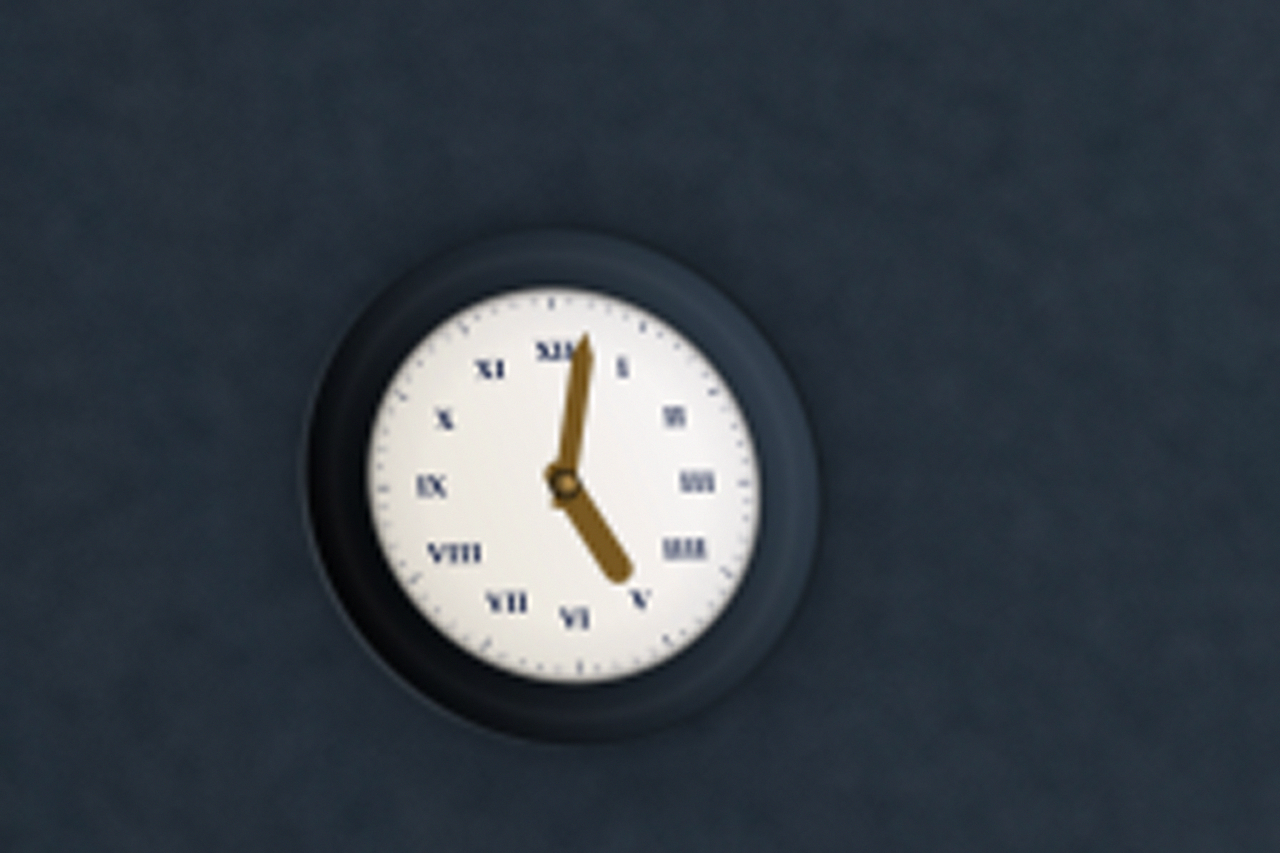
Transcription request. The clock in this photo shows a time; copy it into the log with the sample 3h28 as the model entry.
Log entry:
5h02
